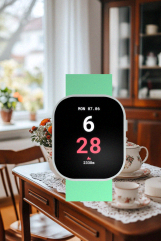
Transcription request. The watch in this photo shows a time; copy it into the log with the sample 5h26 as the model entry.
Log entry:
6h28
